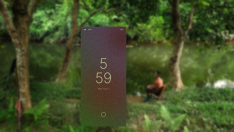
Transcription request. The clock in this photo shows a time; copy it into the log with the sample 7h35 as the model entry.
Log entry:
5h59
